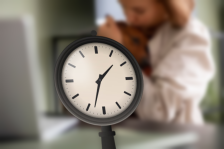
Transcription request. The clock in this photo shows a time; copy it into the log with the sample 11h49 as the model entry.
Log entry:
1h33
